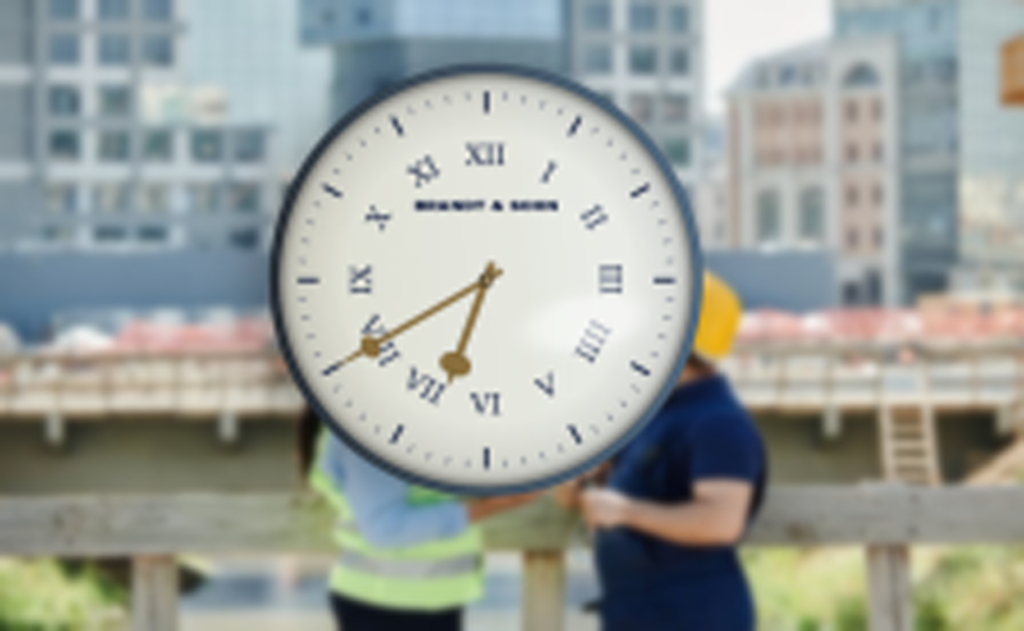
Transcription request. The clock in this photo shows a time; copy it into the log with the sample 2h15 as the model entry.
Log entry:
6h40
